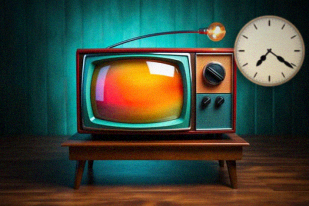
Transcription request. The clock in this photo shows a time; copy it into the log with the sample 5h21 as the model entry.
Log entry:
7h21
